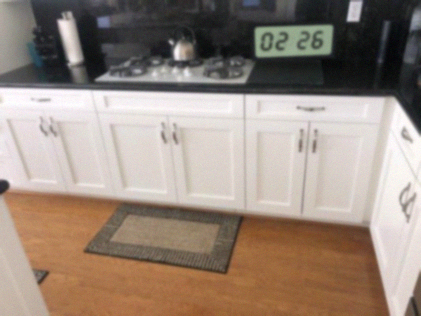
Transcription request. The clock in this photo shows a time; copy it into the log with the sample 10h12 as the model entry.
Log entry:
2h26
